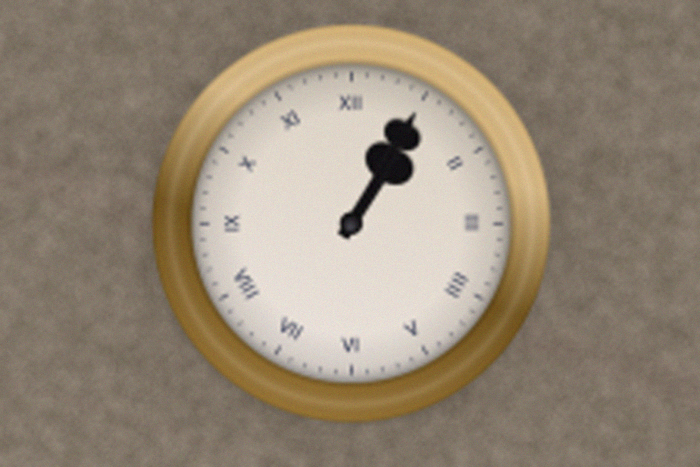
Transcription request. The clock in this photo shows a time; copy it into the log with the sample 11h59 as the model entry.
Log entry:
1h05
